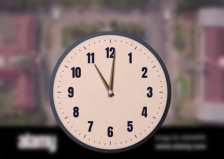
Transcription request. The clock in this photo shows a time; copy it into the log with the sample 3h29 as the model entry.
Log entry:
11h01
